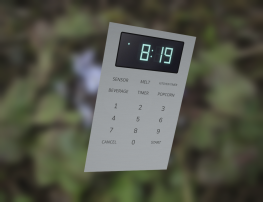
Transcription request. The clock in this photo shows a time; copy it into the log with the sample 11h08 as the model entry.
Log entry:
8h19
